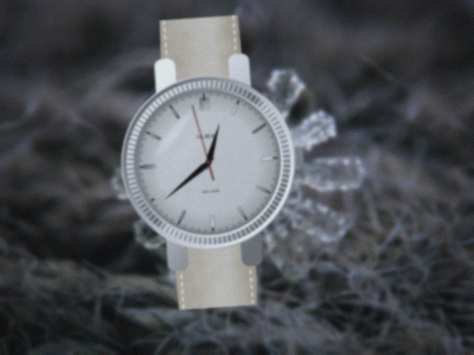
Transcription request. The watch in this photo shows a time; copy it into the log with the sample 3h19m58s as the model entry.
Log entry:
12h38m58s
